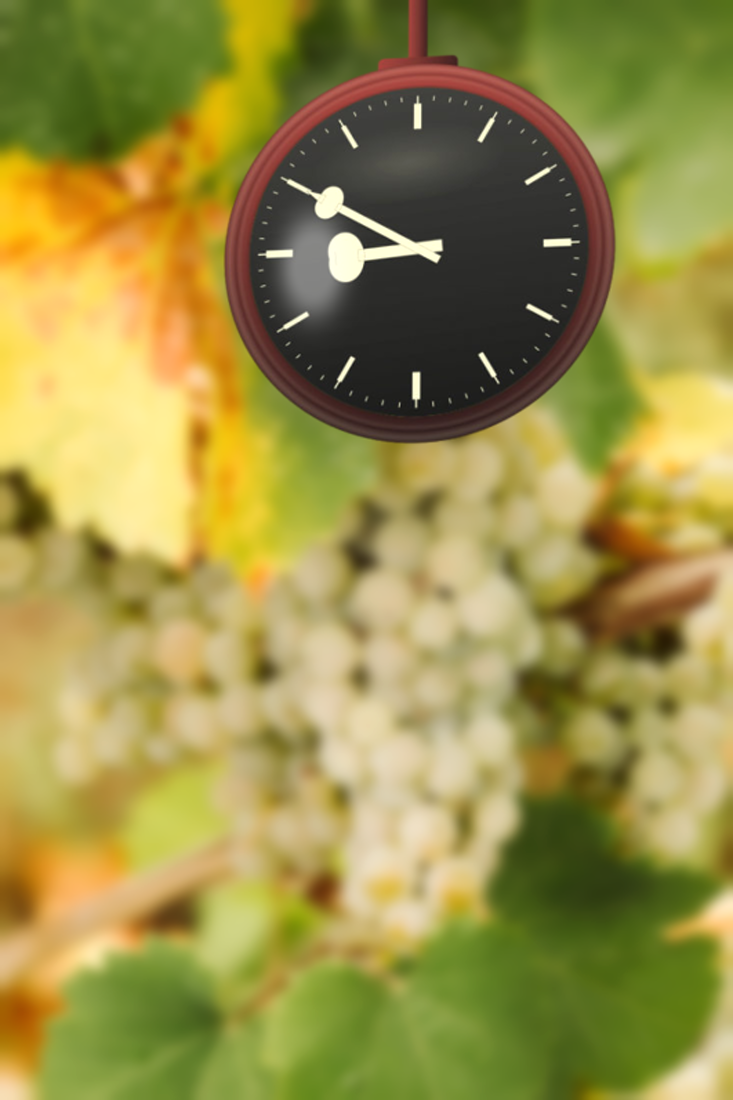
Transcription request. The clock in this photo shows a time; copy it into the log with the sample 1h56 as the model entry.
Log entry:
8h50
